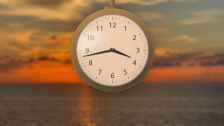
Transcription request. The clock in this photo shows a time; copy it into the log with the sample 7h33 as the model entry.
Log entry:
3h43
